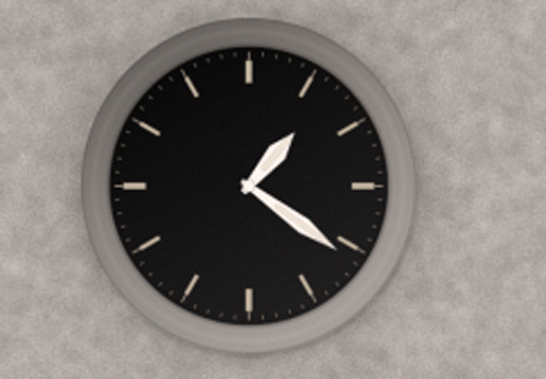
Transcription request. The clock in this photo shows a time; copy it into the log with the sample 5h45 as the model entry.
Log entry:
1h21
